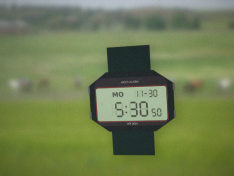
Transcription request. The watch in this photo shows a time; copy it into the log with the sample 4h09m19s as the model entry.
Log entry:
5h30m50s
